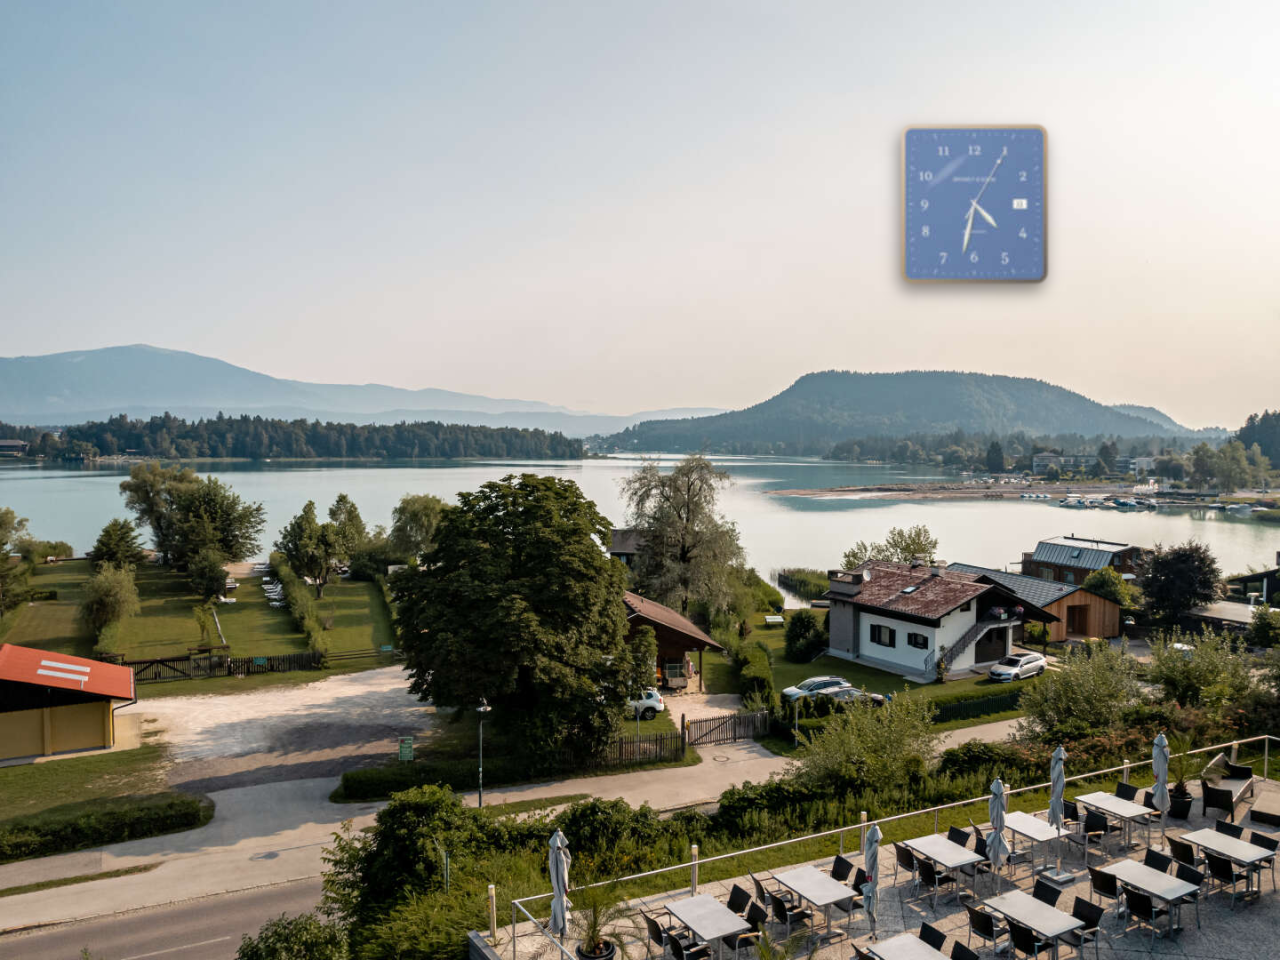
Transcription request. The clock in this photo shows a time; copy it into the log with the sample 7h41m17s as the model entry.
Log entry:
4h32m05s
